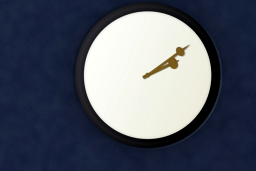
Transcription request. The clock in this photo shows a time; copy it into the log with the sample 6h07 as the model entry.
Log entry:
2h09
